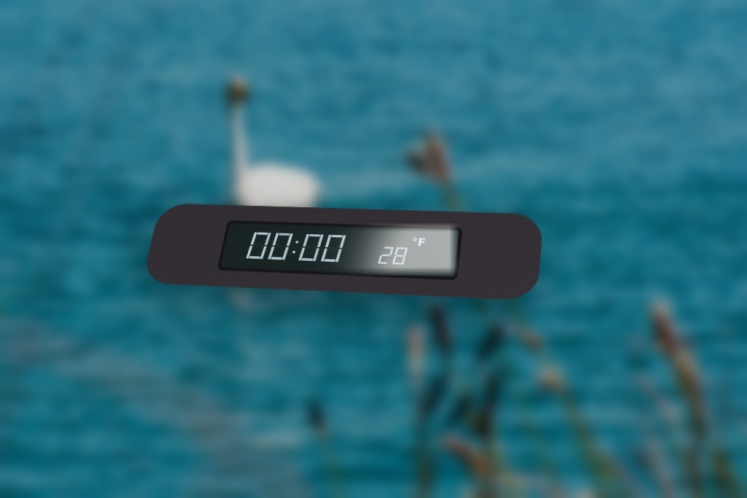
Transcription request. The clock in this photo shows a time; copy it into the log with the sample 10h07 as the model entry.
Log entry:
0h00
